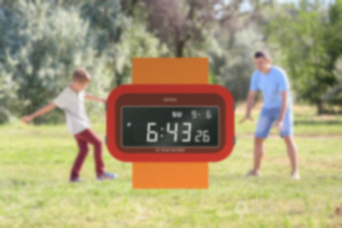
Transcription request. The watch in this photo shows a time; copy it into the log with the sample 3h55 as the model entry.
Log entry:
6h43
